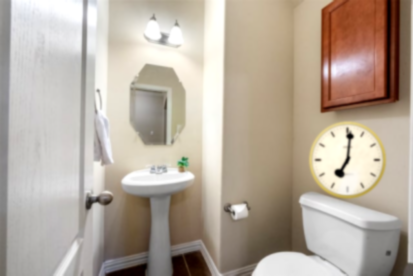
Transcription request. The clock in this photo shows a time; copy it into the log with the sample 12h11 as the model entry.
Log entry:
7h01
